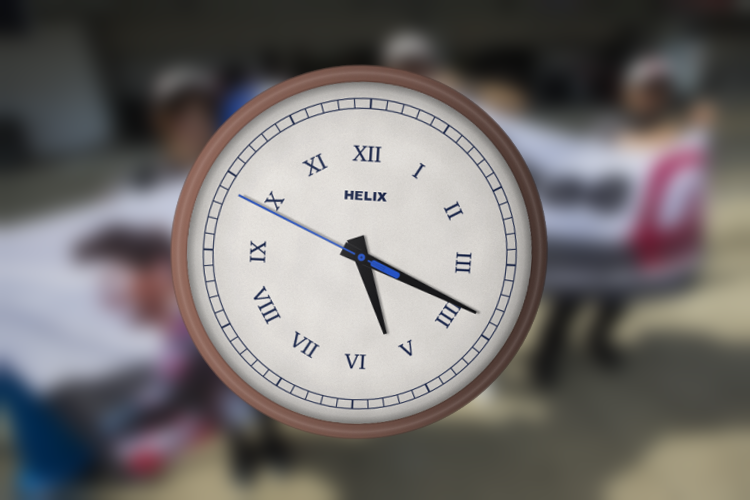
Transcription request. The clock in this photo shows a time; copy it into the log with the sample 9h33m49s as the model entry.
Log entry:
5h18m49s
